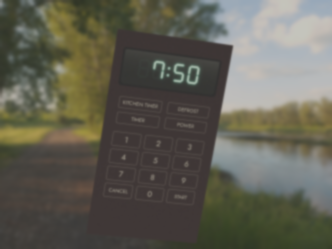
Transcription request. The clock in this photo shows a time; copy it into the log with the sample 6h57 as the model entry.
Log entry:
7h50
